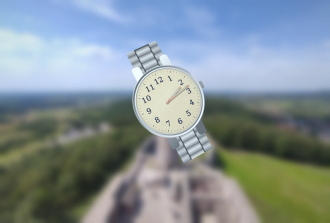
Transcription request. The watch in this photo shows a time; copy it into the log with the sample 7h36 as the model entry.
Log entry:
2h13
